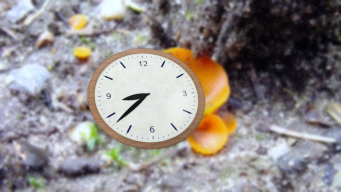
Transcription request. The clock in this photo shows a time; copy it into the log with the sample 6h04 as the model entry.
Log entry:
8h38
